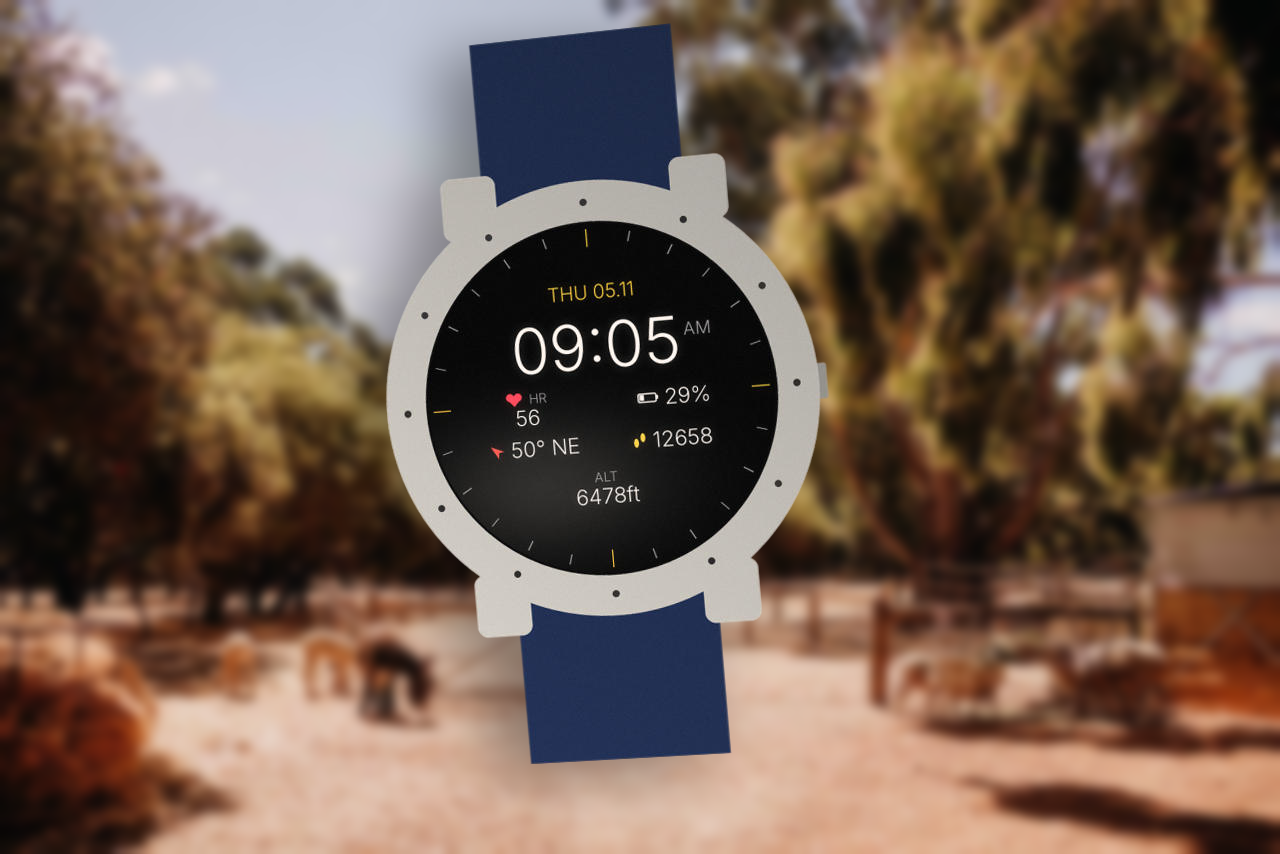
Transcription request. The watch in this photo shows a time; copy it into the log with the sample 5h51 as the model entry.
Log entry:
9h05
